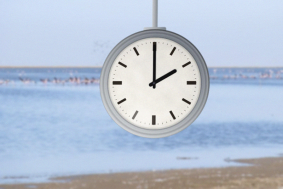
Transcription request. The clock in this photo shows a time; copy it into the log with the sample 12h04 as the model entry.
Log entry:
2h00
